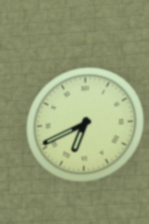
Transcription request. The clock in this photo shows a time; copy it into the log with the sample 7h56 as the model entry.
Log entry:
6h41
